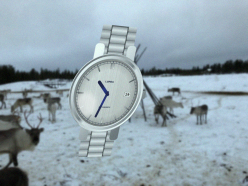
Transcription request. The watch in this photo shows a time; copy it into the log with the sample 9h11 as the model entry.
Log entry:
10h33
